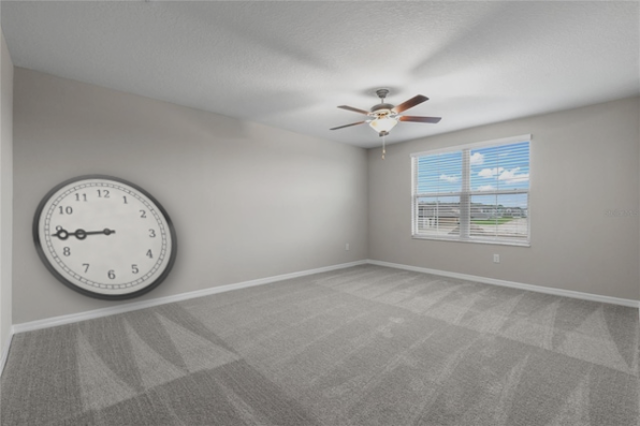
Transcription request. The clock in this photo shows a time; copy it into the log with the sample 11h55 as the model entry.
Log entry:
8h44
